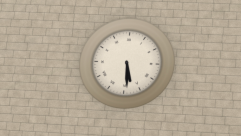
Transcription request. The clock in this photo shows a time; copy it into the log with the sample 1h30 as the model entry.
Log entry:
5h29
